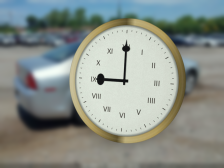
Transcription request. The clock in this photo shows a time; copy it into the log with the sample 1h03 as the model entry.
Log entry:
9h00
